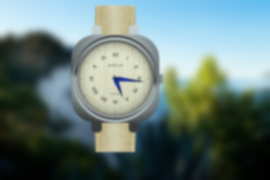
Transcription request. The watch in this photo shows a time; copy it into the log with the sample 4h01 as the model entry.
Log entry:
5h16
